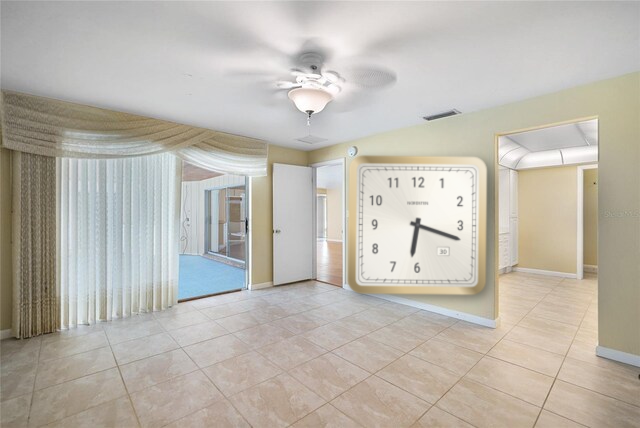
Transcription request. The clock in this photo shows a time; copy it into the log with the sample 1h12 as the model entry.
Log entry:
6h18
